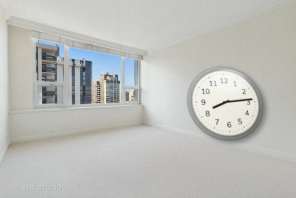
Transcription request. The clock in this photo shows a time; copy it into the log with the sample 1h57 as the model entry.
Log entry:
8h14
